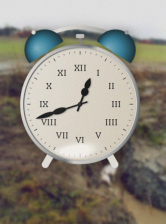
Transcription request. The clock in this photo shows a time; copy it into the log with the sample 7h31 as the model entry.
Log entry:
12h42
